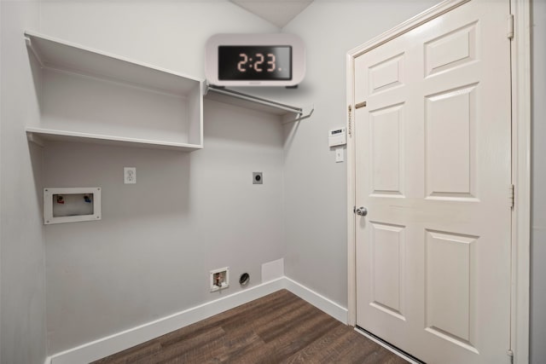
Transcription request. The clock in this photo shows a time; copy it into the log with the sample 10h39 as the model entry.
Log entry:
2h23
